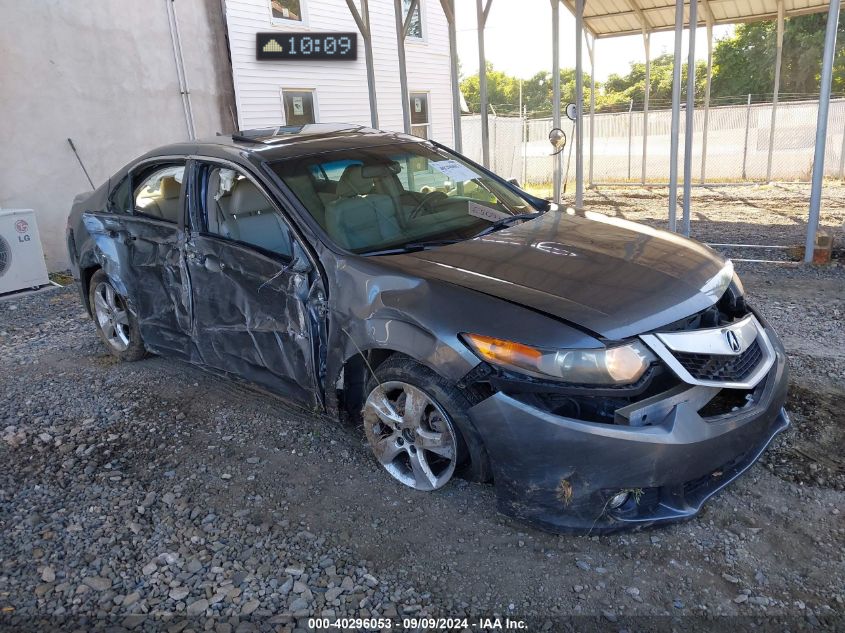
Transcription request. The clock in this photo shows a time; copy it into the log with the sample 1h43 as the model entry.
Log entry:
10h09
